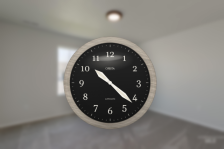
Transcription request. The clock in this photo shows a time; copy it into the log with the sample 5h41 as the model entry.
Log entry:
10h22
